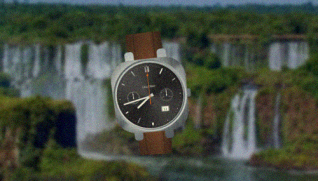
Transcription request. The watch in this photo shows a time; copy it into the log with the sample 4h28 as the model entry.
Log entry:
7h43
